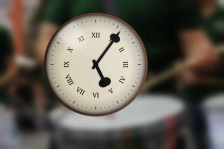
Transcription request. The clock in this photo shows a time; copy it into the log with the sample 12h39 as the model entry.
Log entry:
5h06
